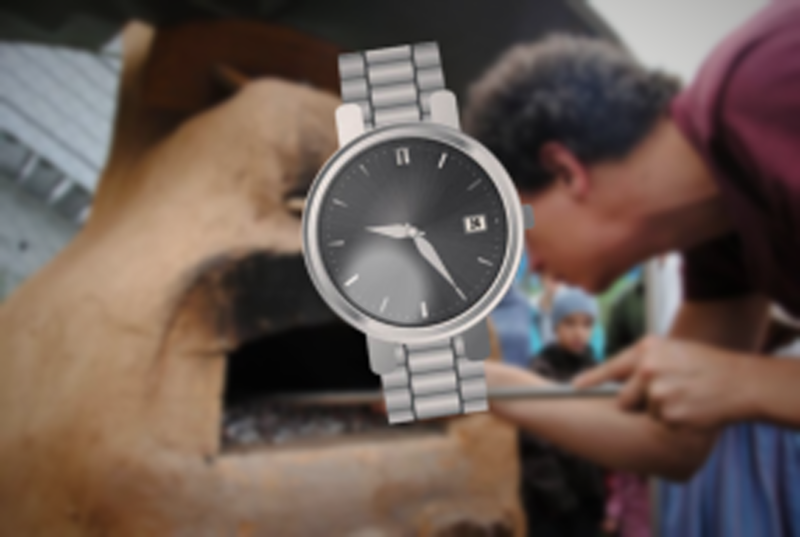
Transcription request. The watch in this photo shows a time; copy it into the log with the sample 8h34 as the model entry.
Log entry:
9h25
